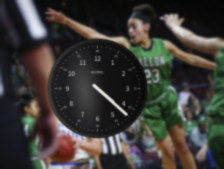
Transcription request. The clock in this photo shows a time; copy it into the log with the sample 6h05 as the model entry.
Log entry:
4h22
